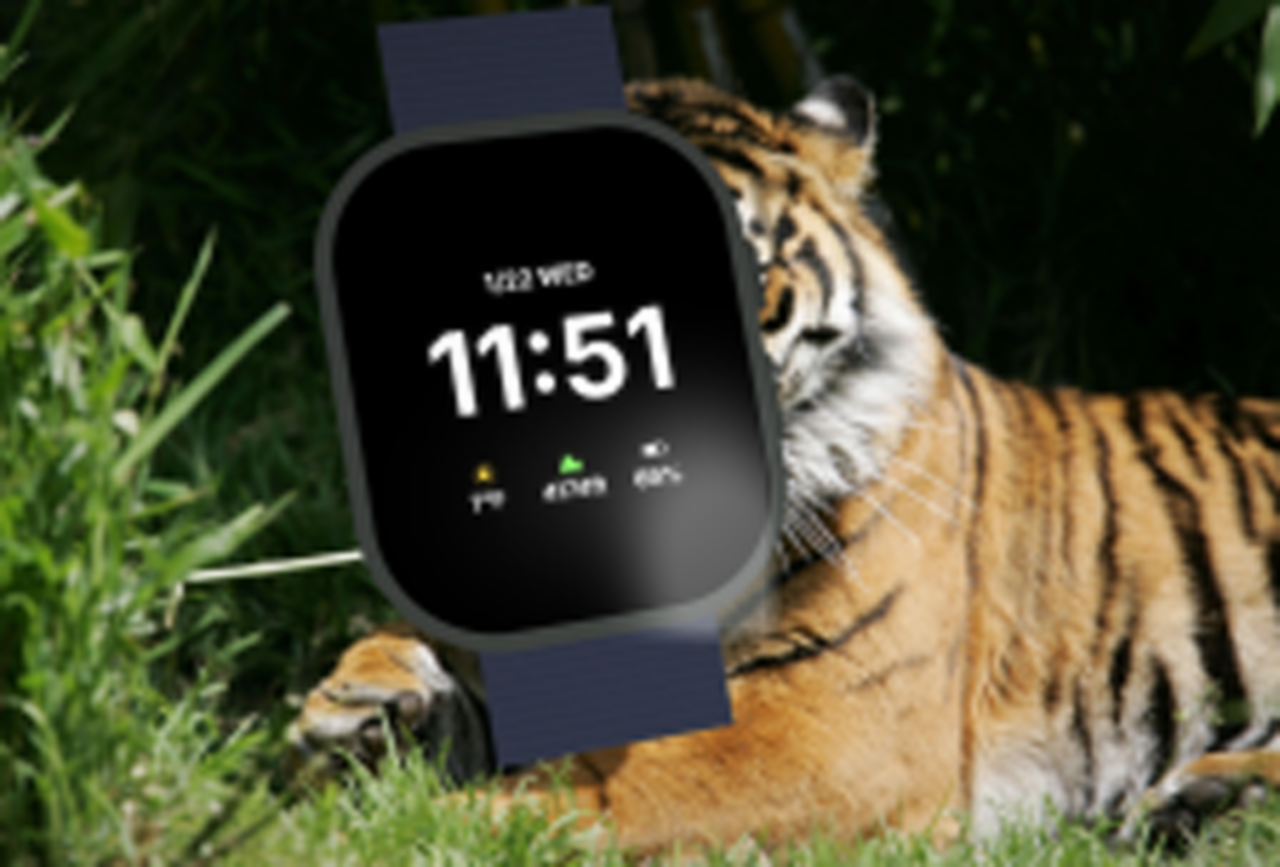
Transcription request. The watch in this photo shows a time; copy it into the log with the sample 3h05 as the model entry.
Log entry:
11h51
